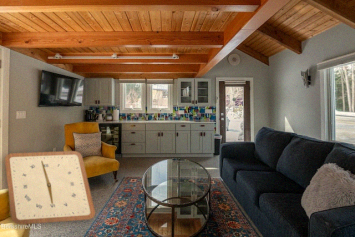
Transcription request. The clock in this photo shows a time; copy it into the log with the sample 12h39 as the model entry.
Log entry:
5h59
